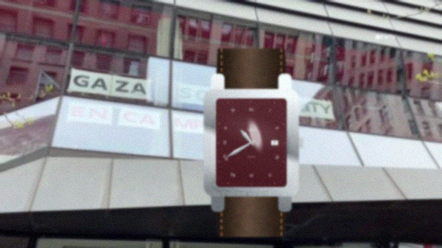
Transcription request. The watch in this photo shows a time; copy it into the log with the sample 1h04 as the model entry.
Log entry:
10h40
